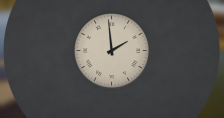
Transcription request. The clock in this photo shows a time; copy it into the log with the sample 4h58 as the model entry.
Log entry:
1h59
